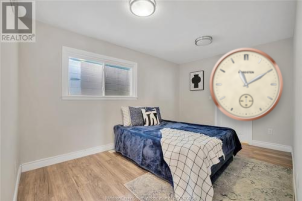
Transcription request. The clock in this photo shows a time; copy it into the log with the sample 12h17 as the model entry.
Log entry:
11h10
